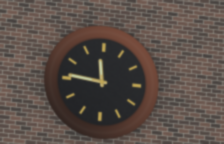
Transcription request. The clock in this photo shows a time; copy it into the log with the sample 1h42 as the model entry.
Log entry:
11h46
